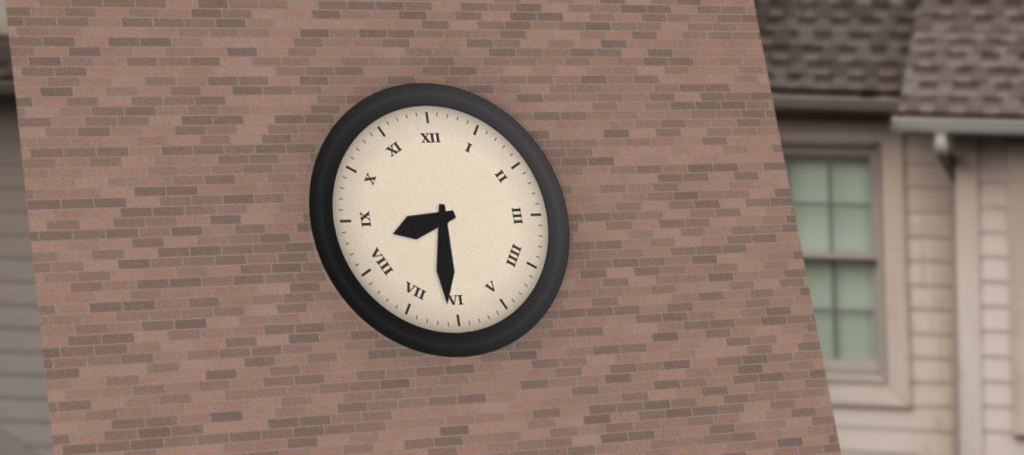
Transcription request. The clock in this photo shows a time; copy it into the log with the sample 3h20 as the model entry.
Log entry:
8h31
